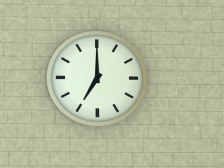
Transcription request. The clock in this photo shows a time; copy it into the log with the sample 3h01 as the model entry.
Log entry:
7h00
